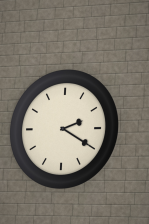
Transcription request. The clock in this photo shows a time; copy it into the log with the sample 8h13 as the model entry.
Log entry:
2h20
